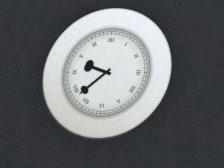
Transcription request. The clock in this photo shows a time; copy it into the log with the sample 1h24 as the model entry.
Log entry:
9h38
